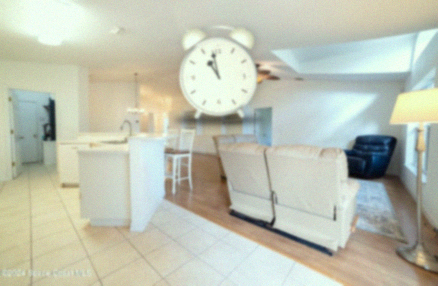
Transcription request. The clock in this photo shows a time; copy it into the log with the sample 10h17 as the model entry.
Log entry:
10h58
